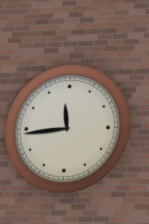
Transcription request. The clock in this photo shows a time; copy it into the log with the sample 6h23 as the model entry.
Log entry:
11h44
